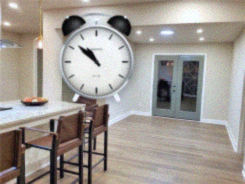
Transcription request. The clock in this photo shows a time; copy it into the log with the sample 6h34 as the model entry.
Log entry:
10h52
